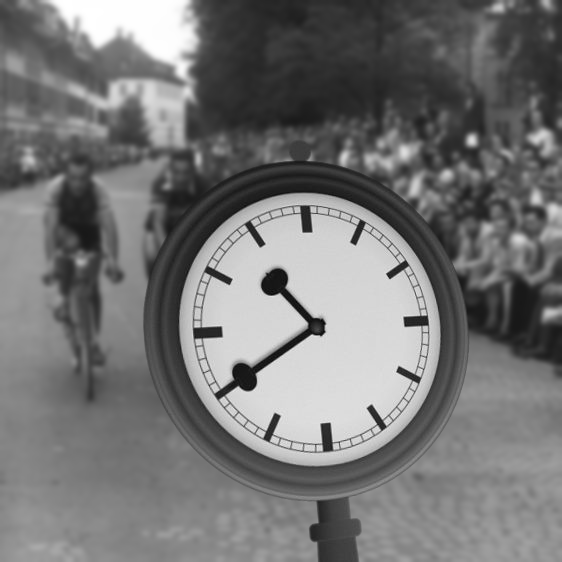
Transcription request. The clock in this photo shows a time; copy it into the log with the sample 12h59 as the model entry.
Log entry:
10h40
